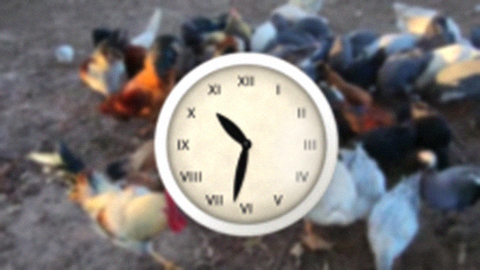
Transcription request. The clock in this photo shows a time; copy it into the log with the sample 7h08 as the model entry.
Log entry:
10h32
